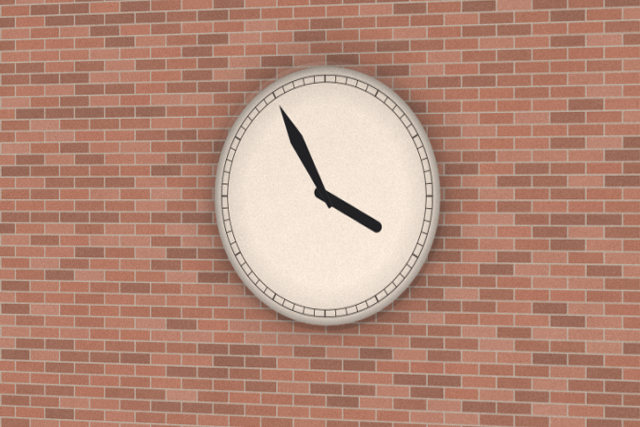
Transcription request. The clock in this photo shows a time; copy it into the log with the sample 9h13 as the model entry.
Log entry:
3h55
